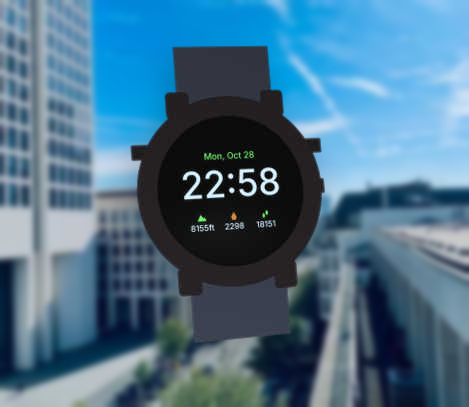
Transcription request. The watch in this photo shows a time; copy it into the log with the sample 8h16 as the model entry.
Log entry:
22h58
